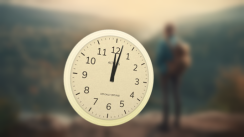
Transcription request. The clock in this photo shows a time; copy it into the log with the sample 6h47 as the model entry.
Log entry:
12h02
